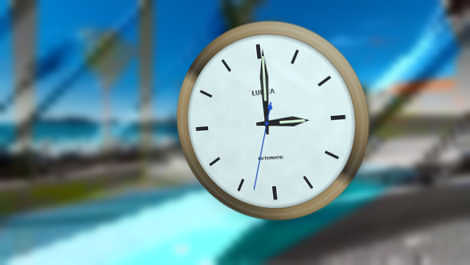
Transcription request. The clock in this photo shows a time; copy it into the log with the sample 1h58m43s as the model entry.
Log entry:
3h00m33s
